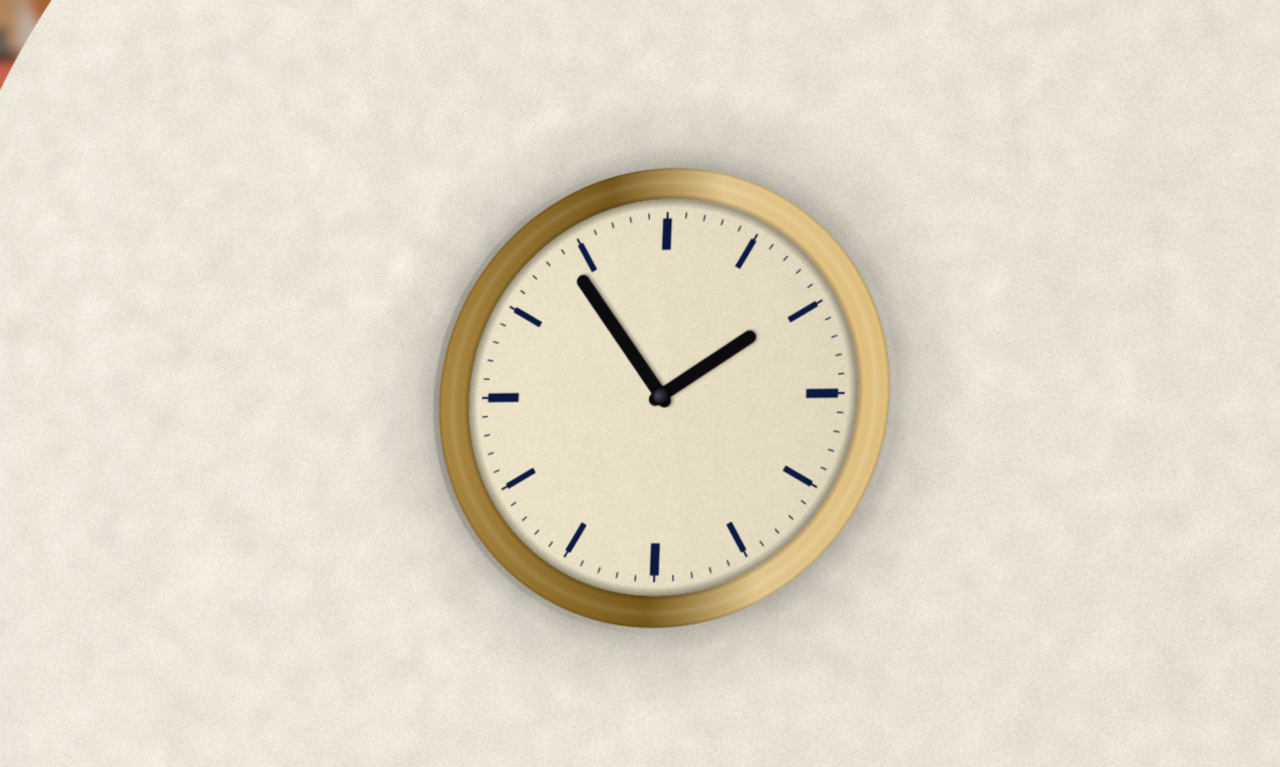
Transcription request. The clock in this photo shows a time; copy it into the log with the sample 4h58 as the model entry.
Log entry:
1h54
